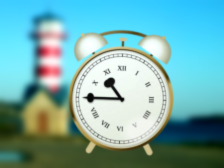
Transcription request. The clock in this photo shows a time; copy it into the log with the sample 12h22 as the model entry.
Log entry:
10h45
